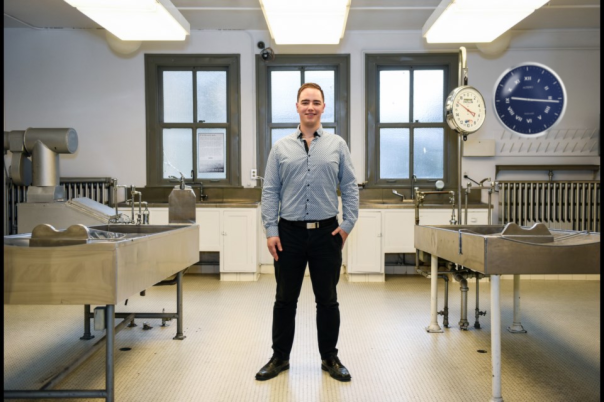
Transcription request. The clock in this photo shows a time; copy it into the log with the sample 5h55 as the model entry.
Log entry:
9h16
